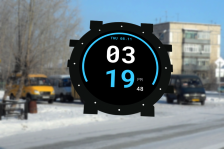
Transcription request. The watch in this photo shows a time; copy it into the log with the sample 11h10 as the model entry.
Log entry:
3h19
